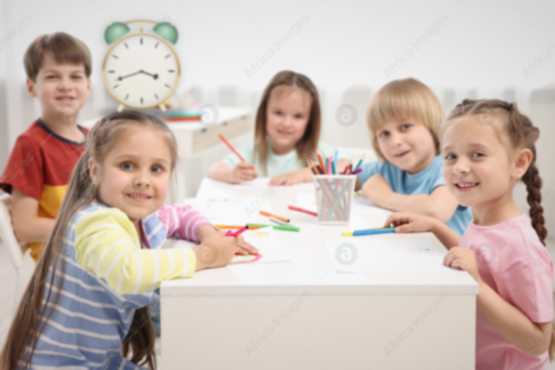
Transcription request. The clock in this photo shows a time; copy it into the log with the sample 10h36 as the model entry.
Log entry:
3h42
